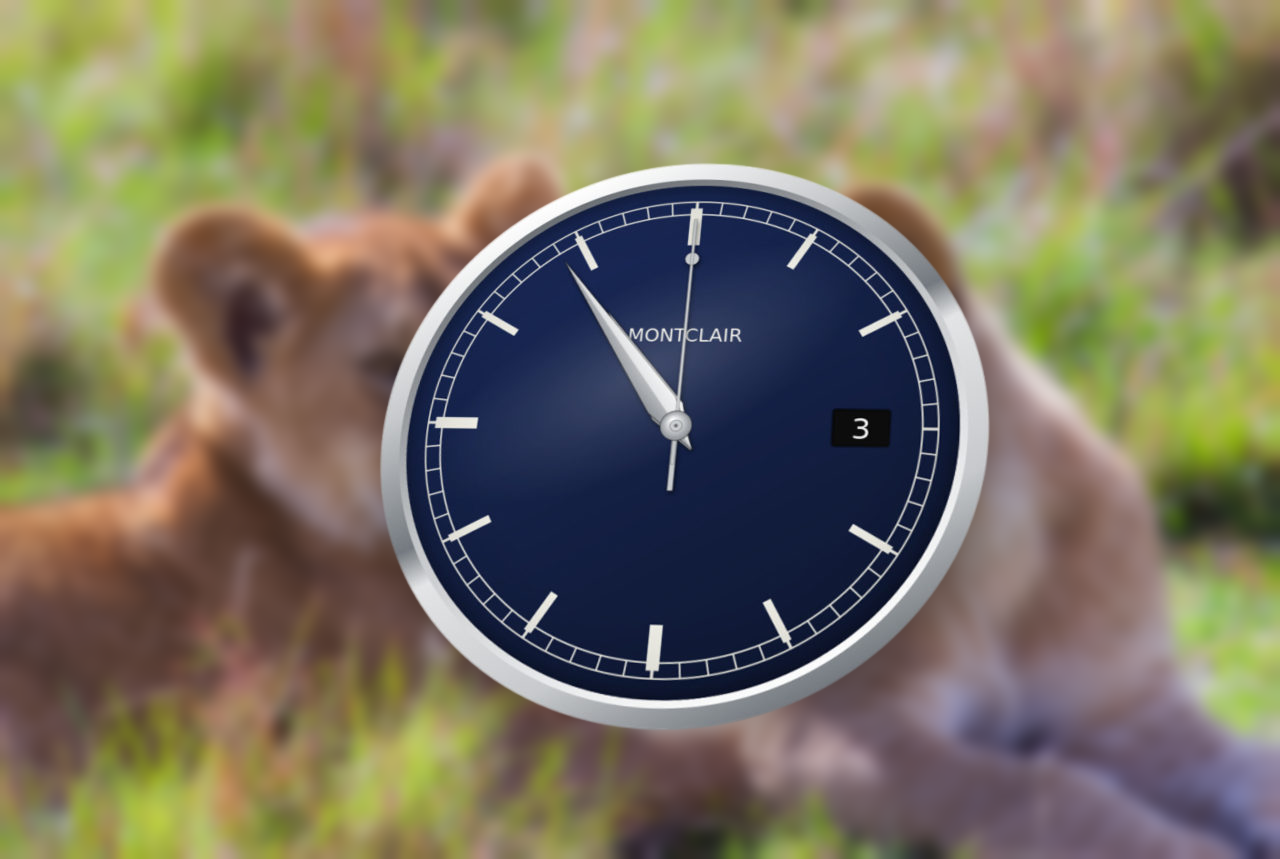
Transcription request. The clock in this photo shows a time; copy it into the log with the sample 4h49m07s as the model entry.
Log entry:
10h54m00s
